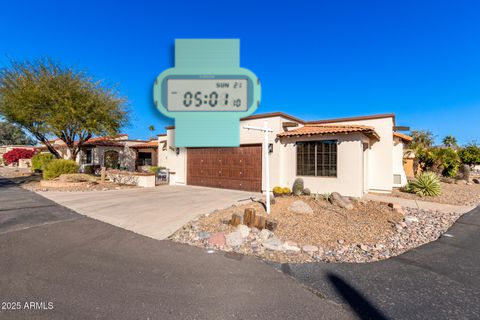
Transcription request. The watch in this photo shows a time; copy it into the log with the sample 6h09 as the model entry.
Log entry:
5h01
